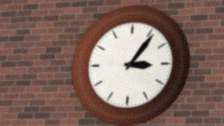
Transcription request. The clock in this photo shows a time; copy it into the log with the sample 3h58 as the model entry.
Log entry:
3h06
